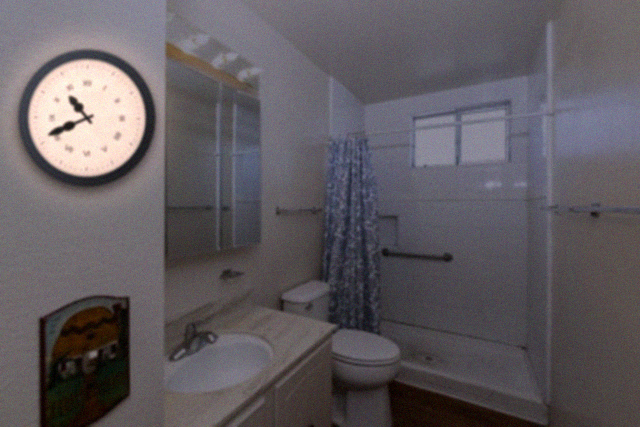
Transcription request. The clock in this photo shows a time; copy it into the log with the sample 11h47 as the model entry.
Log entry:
10h41
